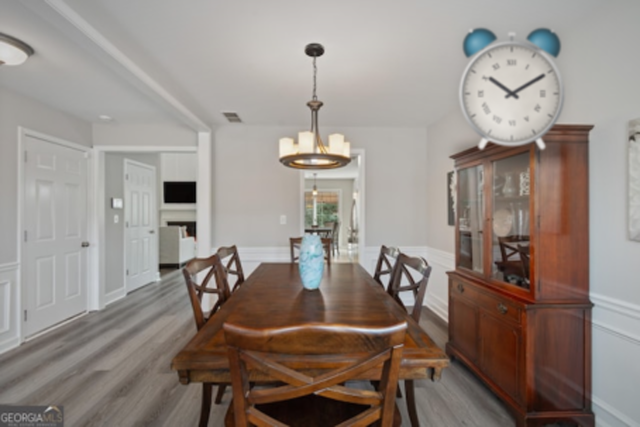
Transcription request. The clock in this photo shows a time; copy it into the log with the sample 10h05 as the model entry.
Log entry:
10h10
